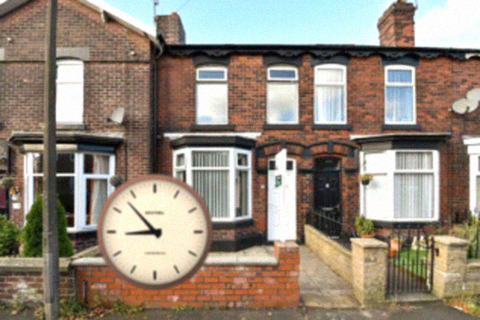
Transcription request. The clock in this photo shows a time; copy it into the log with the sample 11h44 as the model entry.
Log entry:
8h53
